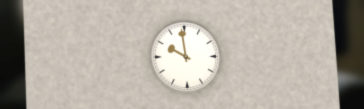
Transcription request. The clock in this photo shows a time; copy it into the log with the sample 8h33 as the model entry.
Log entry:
9h59
